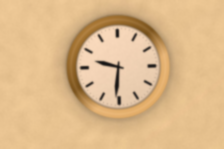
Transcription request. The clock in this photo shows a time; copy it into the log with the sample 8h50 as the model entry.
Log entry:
9h31
